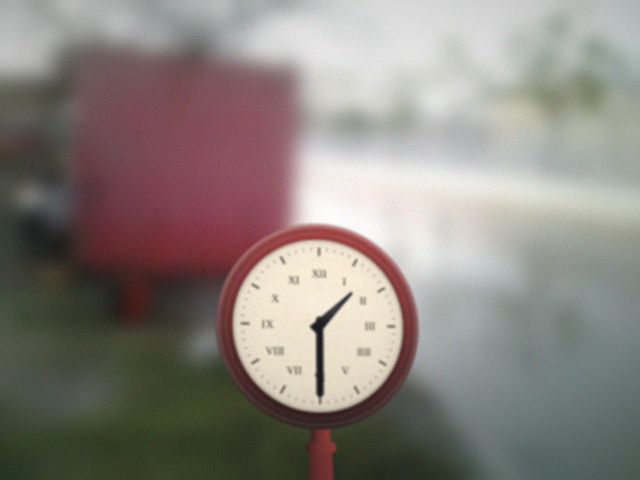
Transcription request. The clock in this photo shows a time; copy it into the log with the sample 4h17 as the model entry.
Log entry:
1h30
